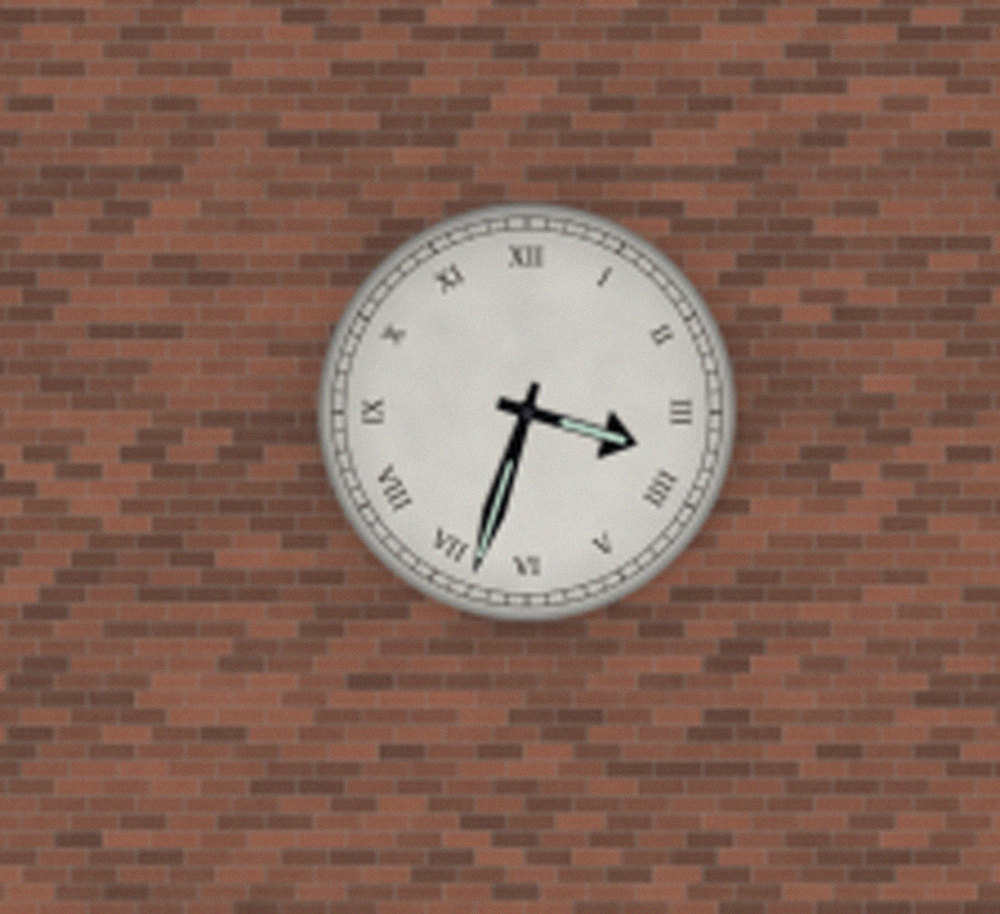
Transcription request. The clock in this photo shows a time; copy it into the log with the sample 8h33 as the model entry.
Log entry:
3h33
